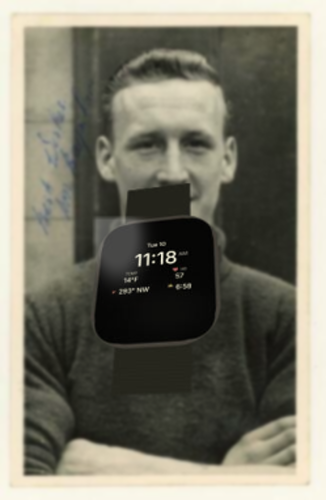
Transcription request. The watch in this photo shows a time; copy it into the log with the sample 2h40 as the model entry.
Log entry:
11h18
